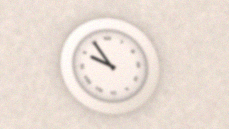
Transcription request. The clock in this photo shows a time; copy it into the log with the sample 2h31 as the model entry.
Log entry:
9h55
